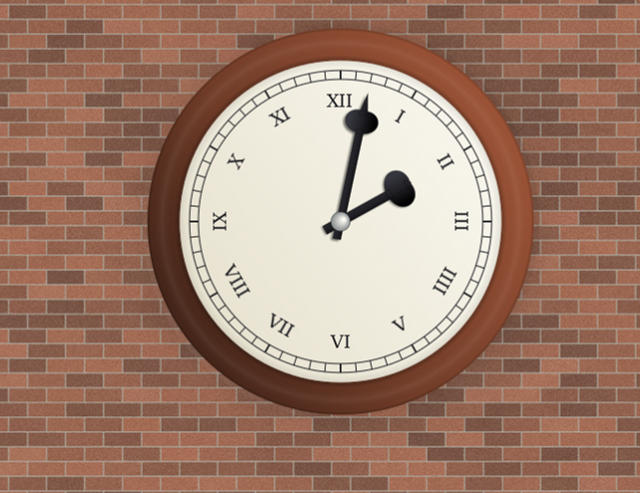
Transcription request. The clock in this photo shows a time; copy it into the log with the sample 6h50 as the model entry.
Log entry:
2h02
